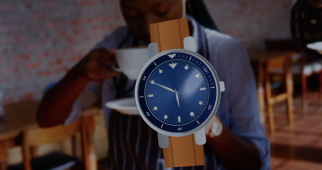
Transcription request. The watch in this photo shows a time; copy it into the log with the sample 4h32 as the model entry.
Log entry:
5h50
